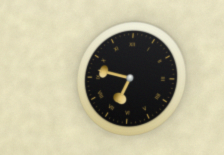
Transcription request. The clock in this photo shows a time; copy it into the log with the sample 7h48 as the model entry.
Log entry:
6h47
